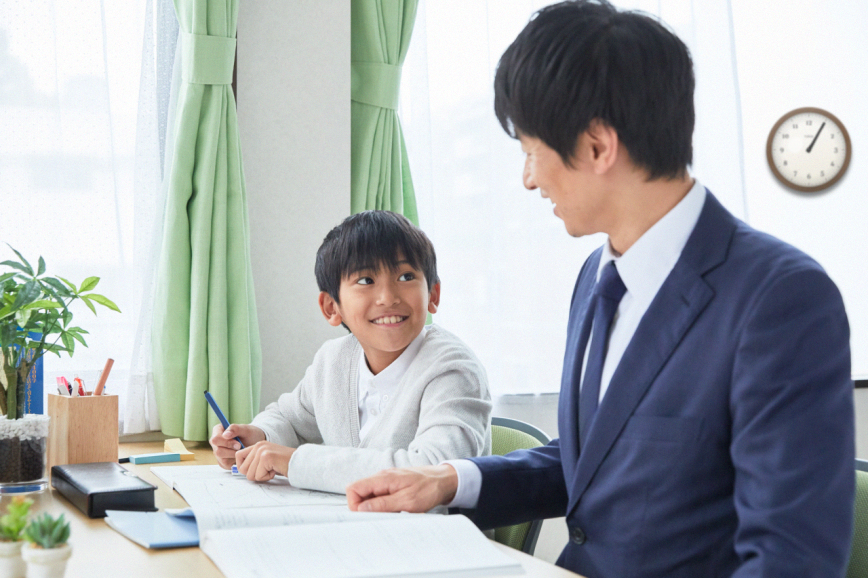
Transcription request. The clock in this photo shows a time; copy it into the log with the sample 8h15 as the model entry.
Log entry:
1h05
